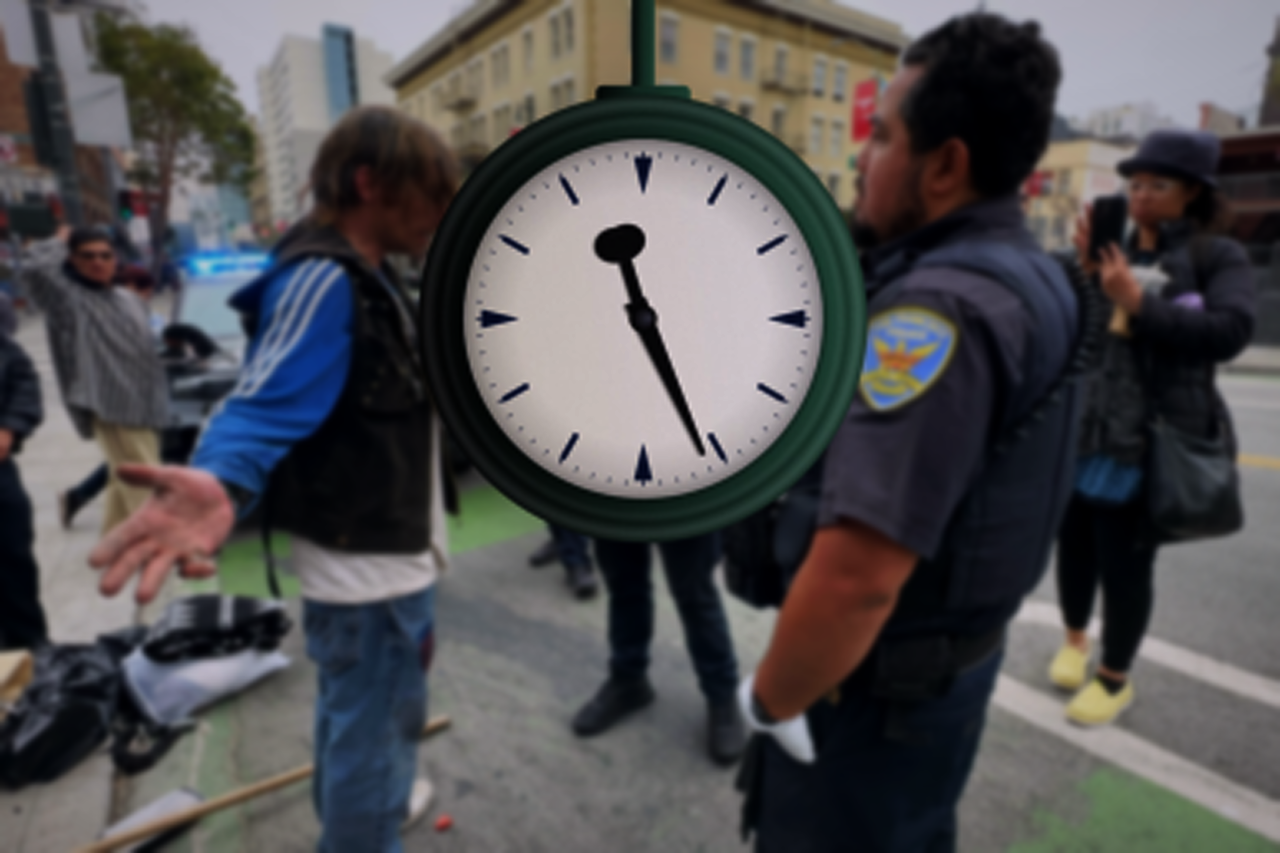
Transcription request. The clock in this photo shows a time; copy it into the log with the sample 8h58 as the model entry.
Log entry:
11h26
